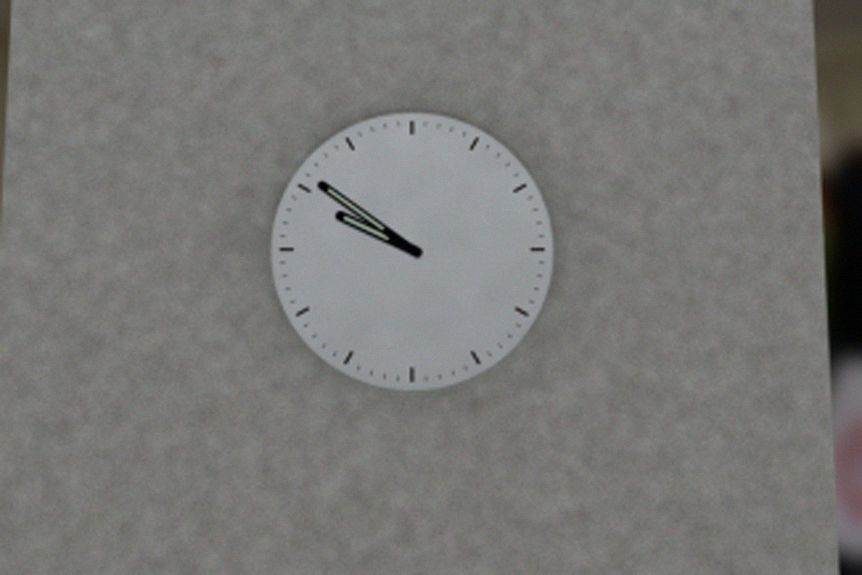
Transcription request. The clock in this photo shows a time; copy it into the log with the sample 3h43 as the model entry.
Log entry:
9h51
